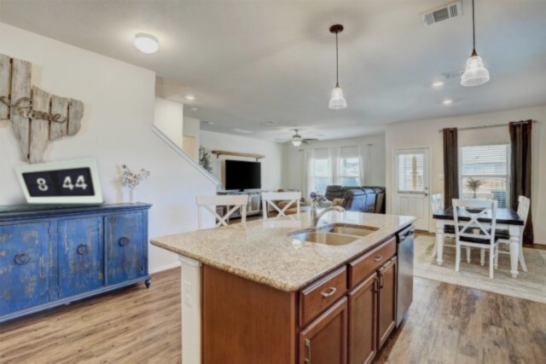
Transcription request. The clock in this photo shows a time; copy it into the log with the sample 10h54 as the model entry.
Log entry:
8h44
